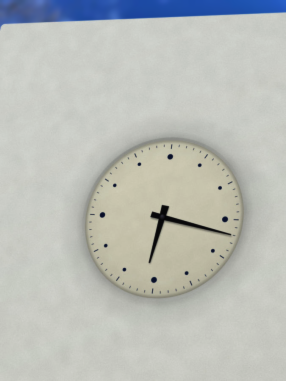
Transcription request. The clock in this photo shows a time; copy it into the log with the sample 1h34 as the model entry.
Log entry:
6h17
